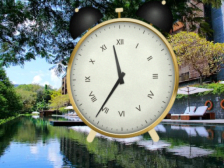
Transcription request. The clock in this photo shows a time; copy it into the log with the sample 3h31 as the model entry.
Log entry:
11h36
